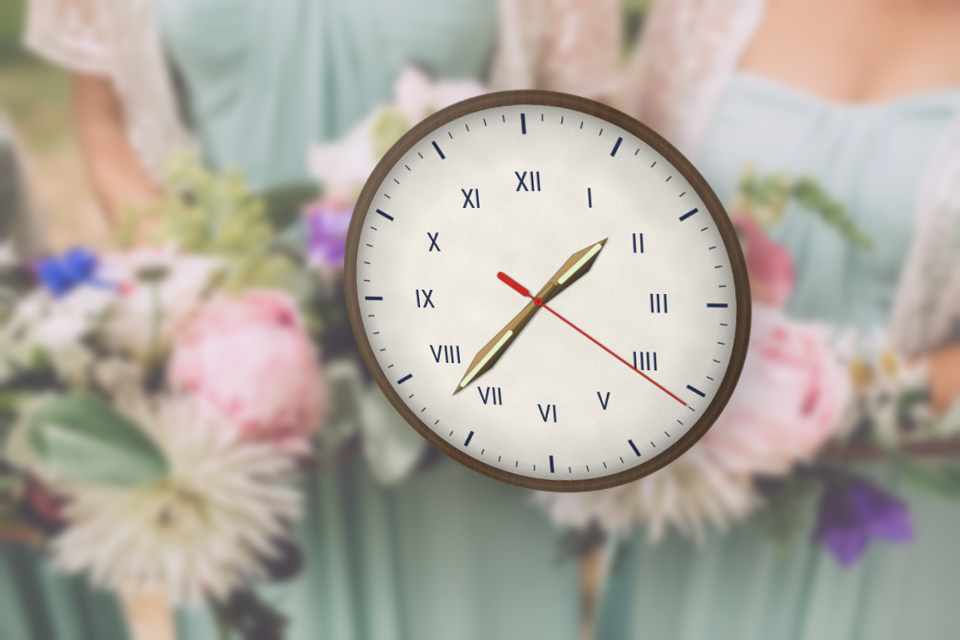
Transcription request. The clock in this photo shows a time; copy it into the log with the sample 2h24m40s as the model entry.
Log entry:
1h37m21s
